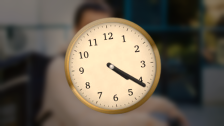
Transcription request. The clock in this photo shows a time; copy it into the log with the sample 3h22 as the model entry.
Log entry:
4h21
